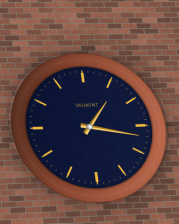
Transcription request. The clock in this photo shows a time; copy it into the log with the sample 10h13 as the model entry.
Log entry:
1h17
